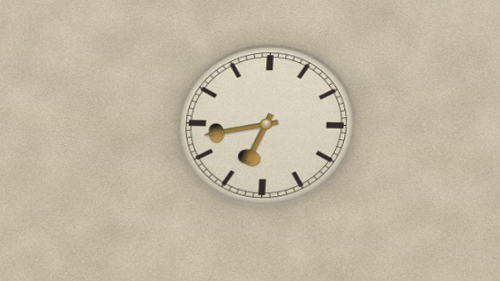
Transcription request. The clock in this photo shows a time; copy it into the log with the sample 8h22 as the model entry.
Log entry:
6h43
